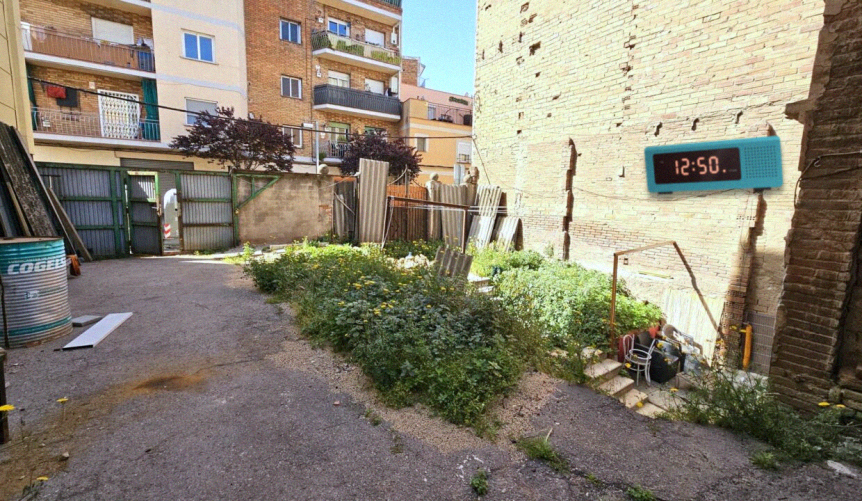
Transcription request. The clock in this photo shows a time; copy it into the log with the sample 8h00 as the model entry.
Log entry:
12h50
